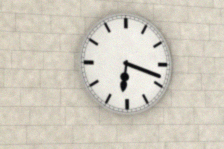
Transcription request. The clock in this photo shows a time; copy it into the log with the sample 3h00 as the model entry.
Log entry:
6h18
